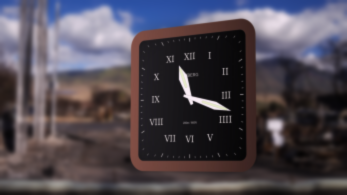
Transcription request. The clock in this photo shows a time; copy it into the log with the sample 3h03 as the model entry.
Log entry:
11h18
